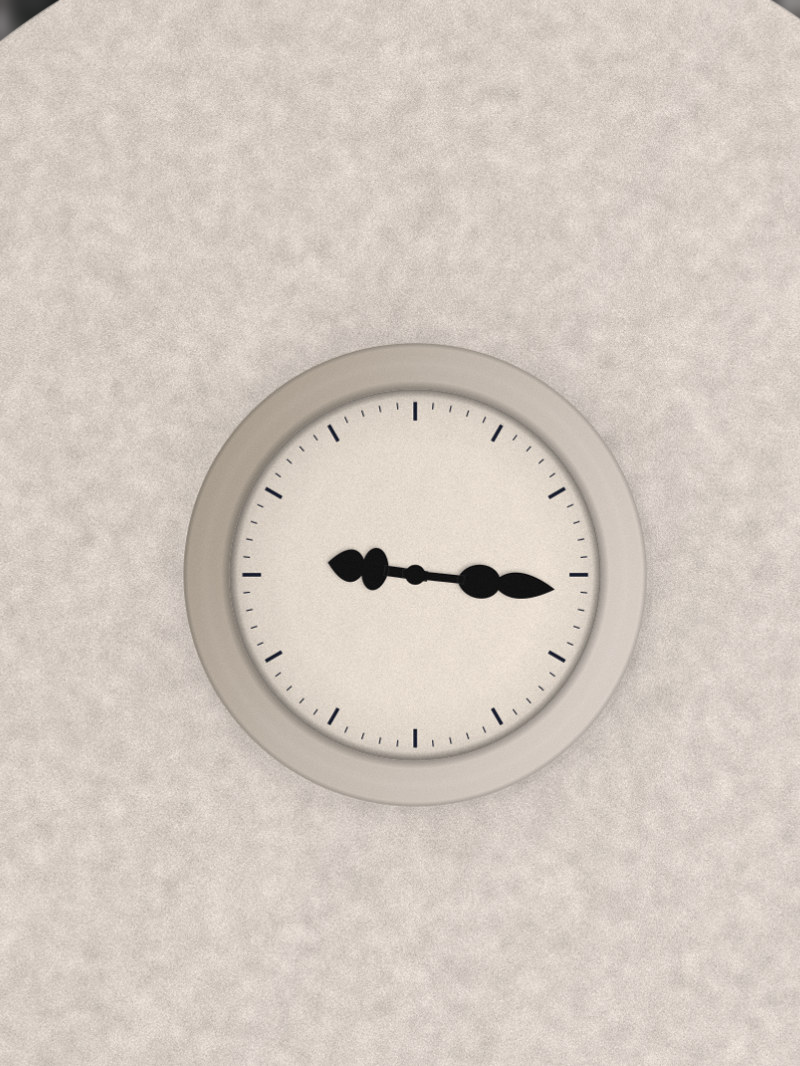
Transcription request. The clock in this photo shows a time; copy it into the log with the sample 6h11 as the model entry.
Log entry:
9h16
